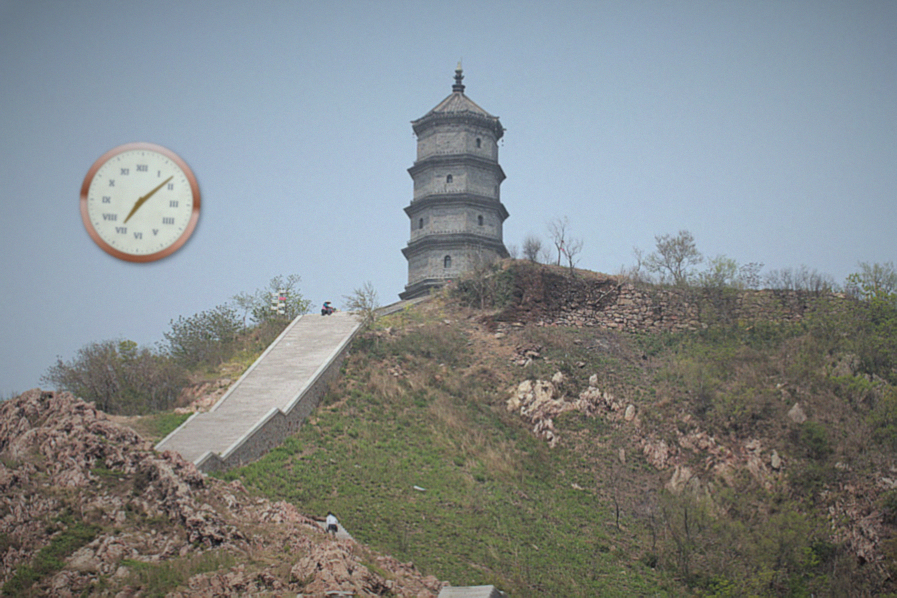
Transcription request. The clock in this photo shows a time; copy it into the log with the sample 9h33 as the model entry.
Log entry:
7h08
